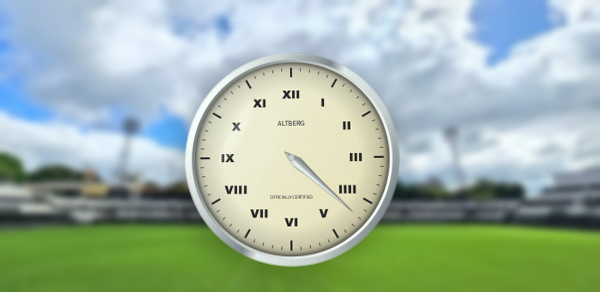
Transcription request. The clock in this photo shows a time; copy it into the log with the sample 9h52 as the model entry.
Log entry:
4h22
